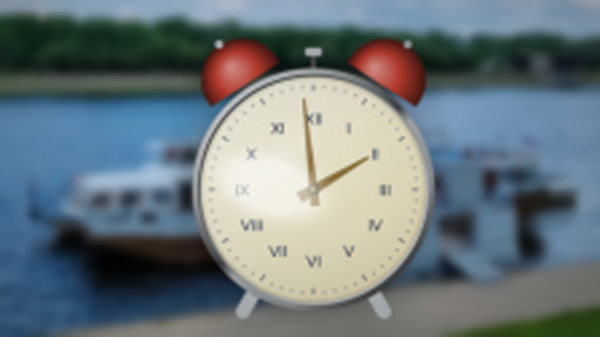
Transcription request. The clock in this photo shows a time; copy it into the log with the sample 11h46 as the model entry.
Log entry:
1h59
